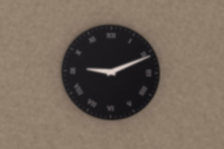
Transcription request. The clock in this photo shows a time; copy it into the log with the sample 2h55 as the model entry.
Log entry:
9h11
